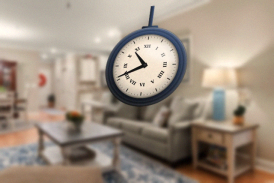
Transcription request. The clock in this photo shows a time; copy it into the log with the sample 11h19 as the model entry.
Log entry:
10h41
